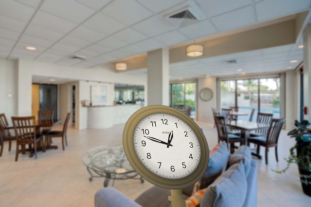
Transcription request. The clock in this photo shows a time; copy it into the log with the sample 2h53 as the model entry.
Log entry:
12h48
